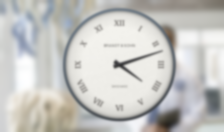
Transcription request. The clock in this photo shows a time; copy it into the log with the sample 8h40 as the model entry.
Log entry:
4h12
